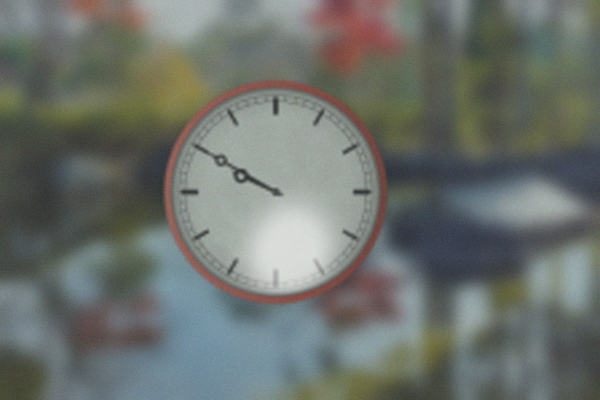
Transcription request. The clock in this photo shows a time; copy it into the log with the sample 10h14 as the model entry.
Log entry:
9h50
